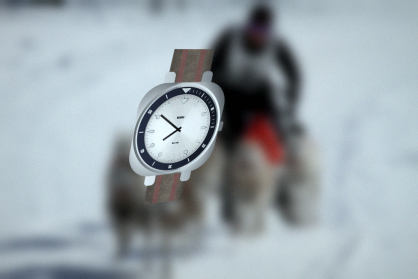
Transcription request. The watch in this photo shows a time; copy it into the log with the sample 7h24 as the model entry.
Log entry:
7h51
